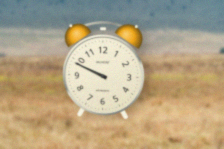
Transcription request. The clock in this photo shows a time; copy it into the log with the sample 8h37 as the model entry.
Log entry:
9h49
